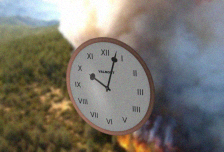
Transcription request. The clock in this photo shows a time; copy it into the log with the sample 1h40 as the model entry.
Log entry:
10h03
